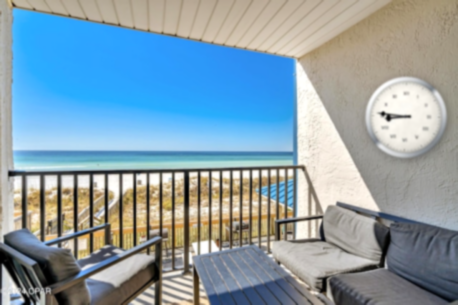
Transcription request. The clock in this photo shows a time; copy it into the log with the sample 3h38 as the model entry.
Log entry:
8h46
